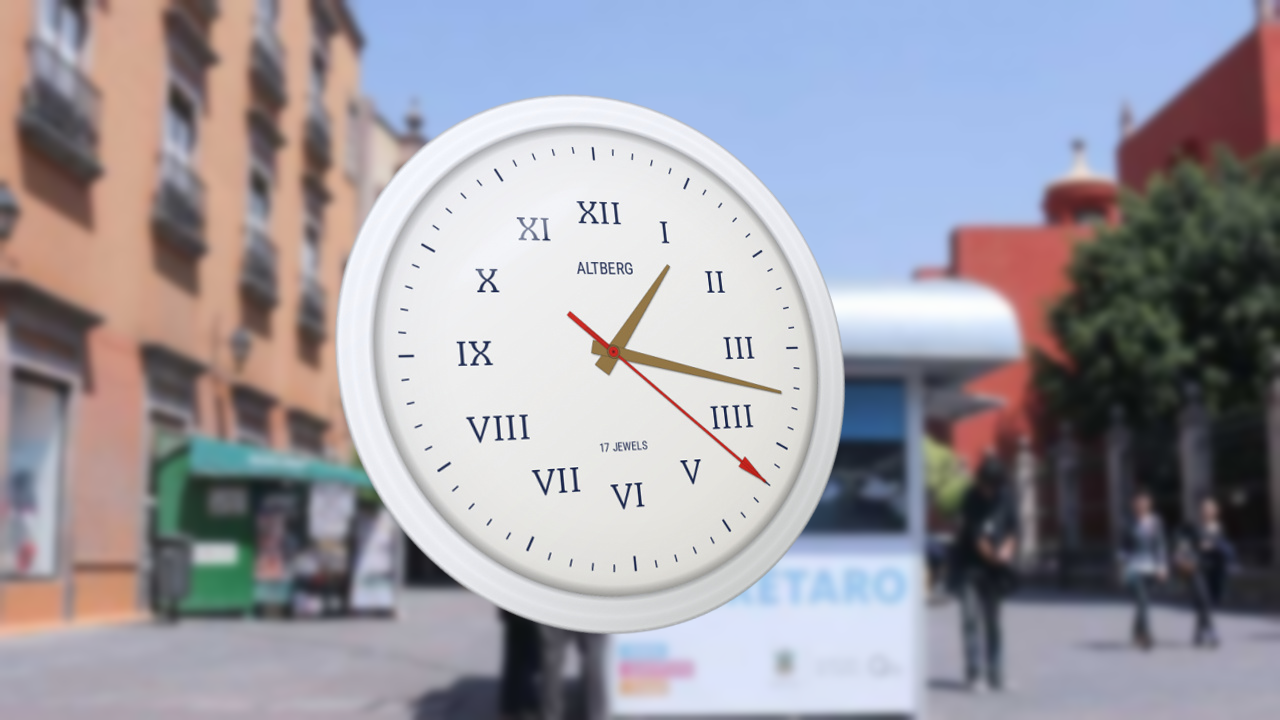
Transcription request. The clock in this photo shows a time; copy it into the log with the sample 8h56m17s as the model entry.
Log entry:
1h17m22s
